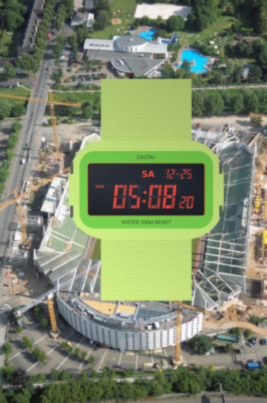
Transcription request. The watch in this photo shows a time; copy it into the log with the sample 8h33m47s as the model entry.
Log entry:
5h08m20s
